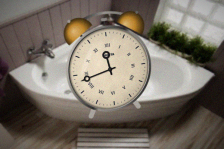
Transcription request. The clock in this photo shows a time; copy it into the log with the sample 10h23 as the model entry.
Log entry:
11h43
